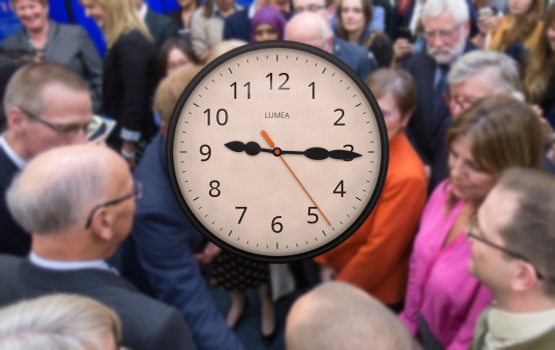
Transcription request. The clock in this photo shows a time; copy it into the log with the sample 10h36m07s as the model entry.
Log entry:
9h15m24s
